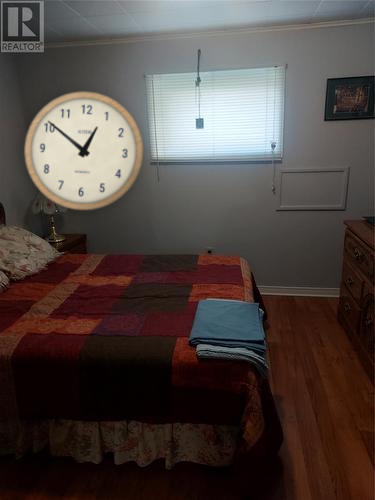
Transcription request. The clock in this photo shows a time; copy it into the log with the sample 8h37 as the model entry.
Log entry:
12h51
